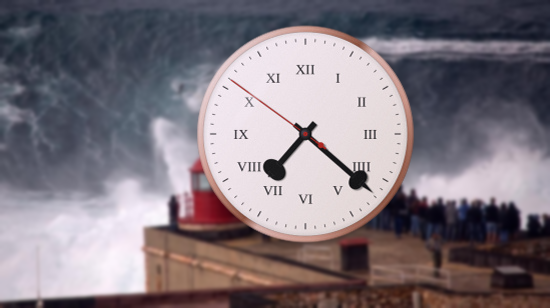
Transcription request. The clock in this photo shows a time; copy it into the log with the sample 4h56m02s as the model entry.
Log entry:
7h21m51s
